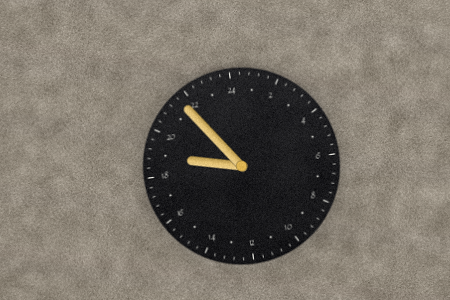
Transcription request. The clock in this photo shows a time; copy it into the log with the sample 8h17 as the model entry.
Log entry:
18h54
